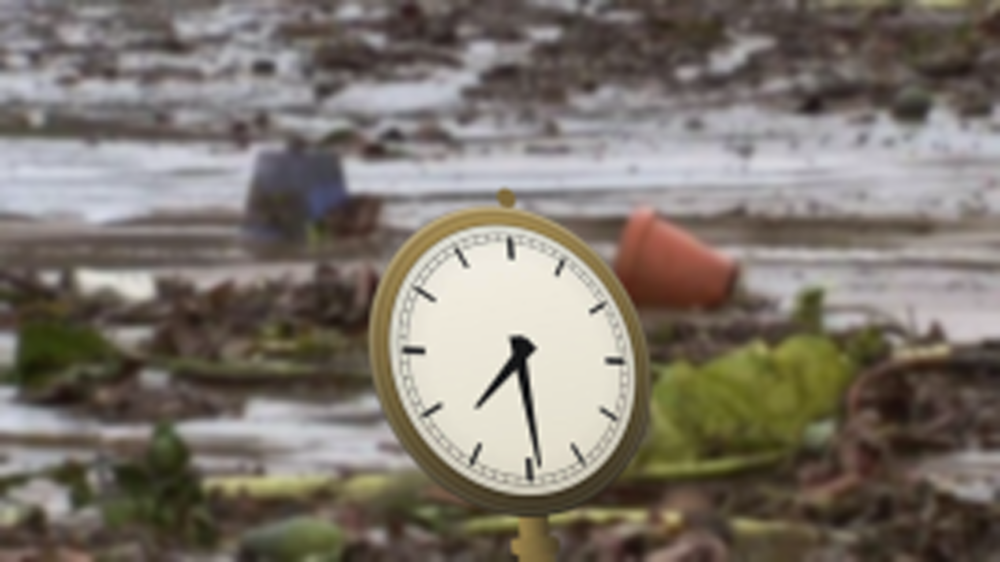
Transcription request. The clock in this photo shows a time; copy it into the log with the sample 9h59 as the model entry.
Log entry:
7h29
